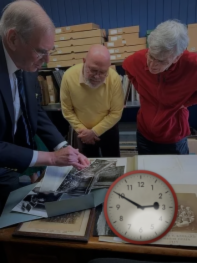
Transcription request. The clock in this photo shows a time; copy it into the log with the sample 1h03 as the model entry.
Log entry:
2h50
